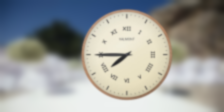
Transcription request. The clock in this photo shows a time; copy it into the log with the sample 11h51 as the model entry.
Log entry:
7h45
